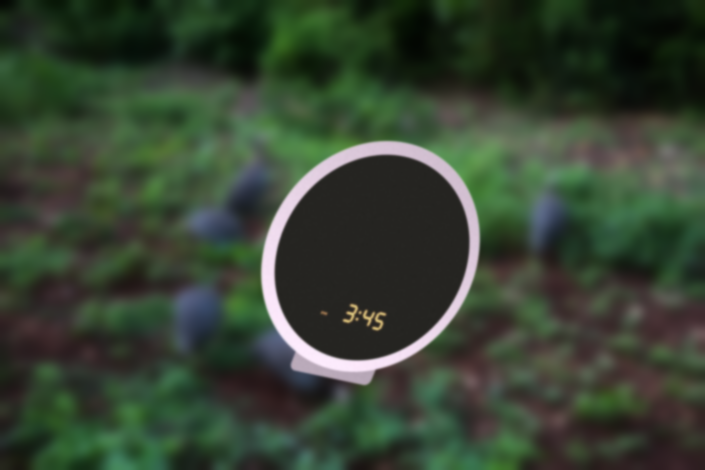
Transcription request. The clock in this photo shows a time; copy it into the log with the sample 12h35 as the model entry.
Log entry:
3h45
